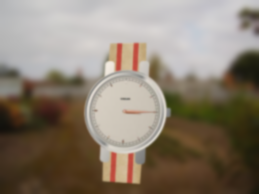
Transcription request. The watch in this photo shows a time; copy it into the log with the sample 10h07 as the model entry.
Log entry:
3h15
